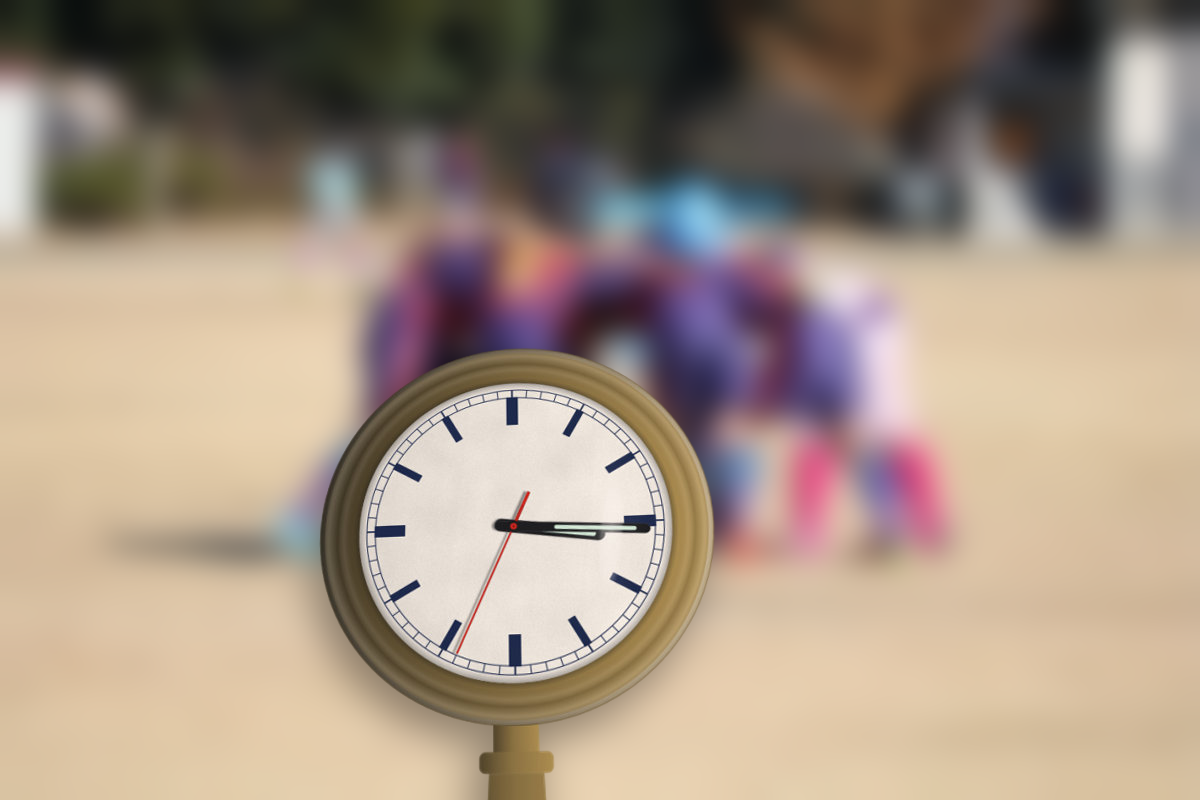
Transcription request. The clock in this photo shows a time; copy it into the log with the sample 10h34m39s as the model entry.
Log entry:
3h15m34s
